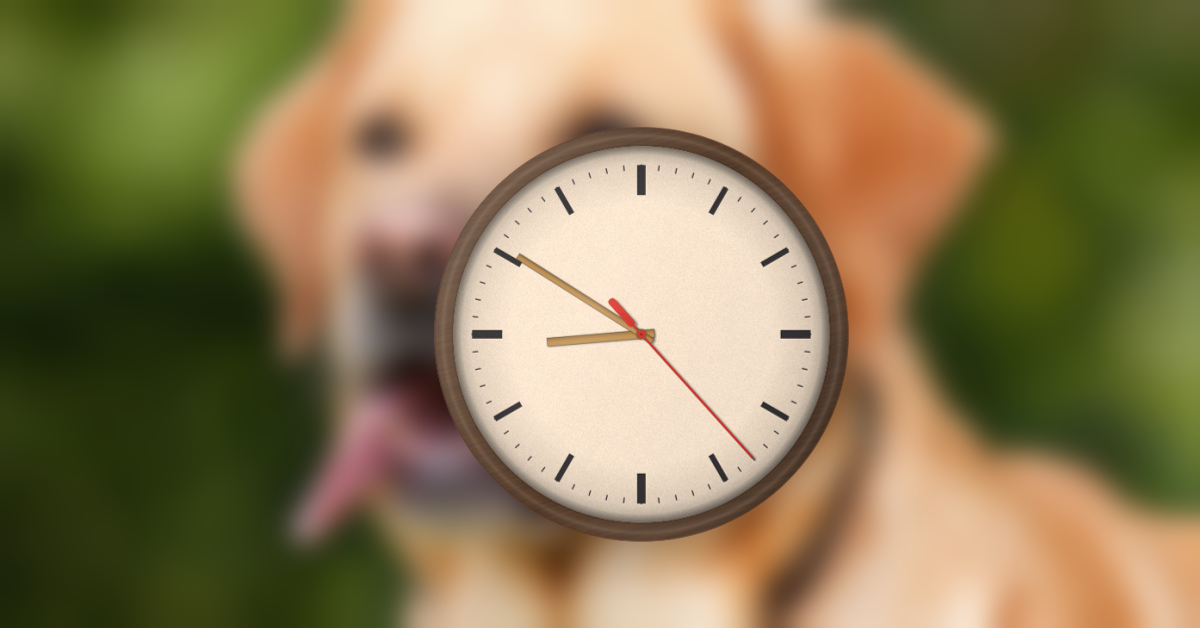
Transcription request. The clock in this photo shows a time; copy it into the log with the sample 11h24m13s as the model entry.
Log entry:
8h50m23s
